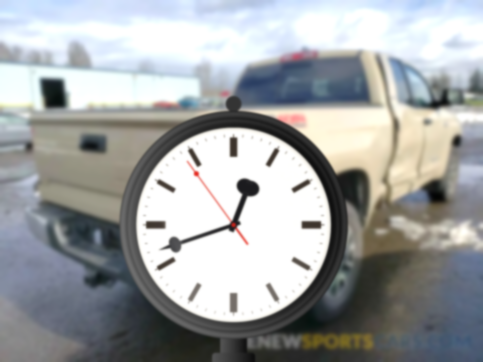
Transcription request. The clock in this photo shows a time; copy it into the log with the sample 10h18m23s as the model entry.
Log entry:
12h41m54s
